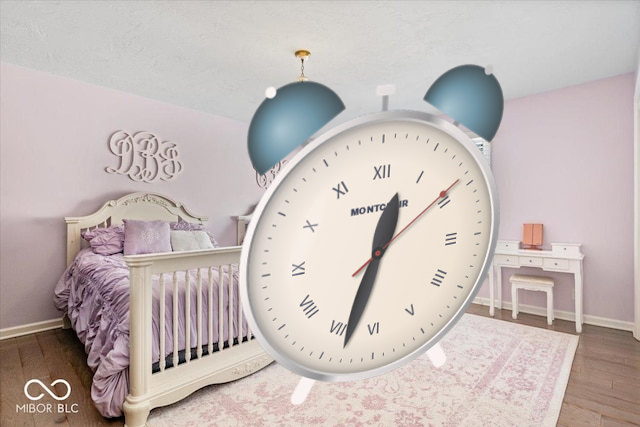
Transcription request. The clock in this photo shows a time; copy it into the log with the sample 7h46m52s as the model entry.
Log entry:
12h33m09s
